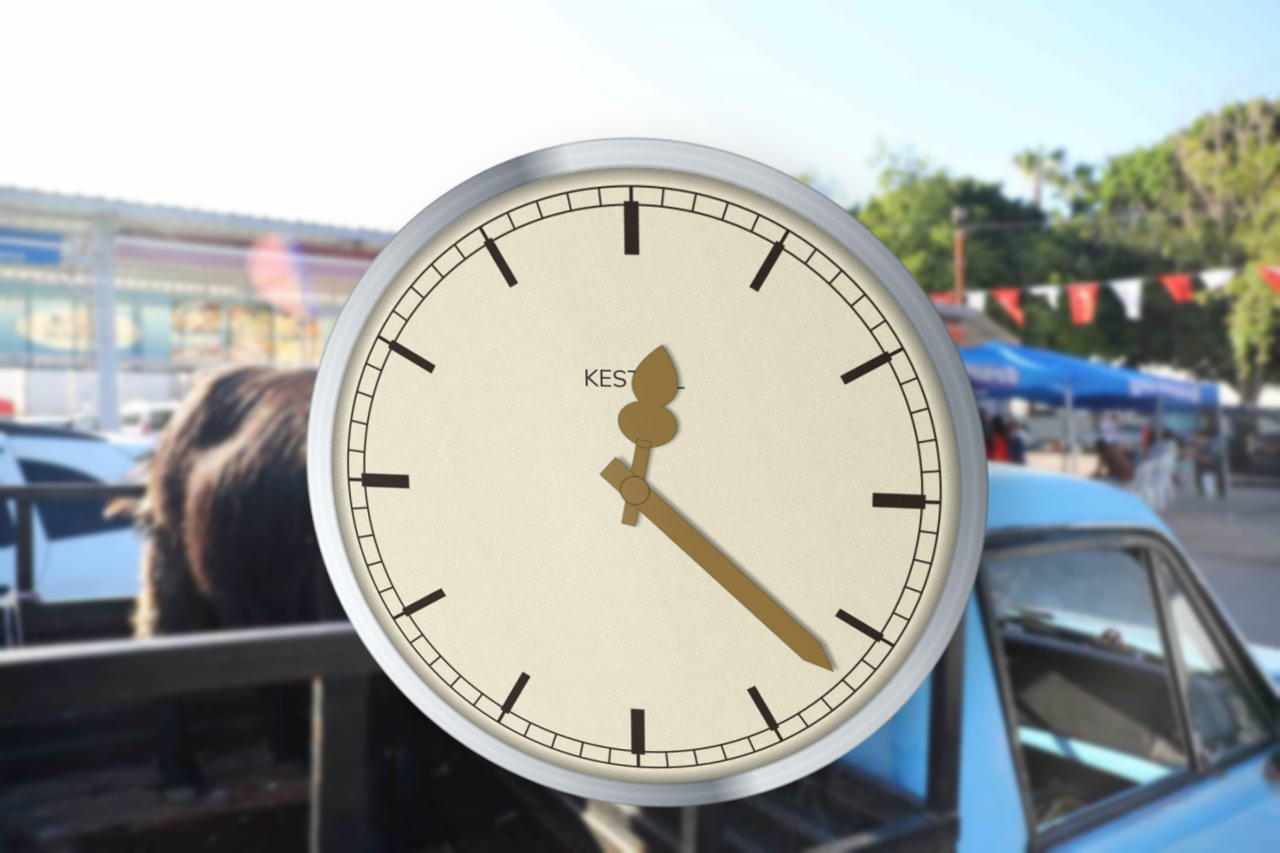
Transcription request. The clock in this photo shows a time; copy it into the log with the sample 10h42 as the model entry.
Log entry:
12h22
